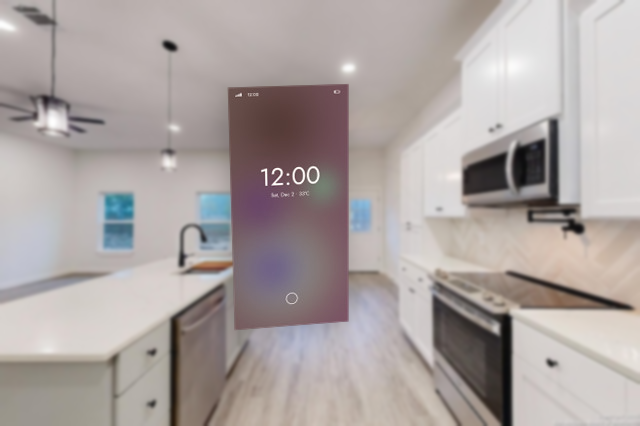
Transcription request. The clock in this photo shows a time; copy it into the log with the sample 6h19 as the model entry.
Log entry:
12h00
